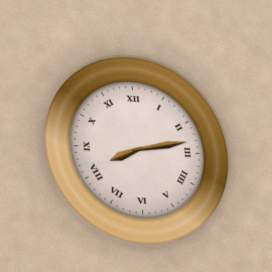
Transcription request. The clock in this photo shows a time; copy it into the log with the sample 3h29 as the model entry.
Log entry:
8h13
